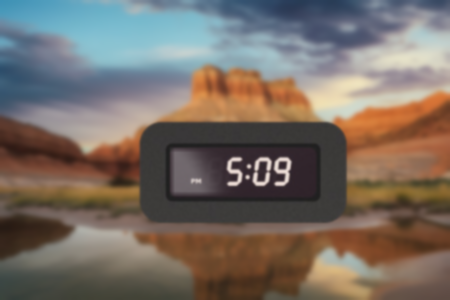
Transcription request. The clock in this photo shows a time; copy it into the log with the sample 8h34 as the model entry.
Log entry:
5h09
